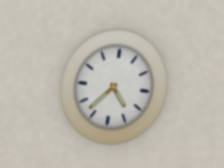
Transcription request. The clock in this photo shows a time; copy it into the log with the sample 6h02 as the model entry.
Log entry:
4h37
